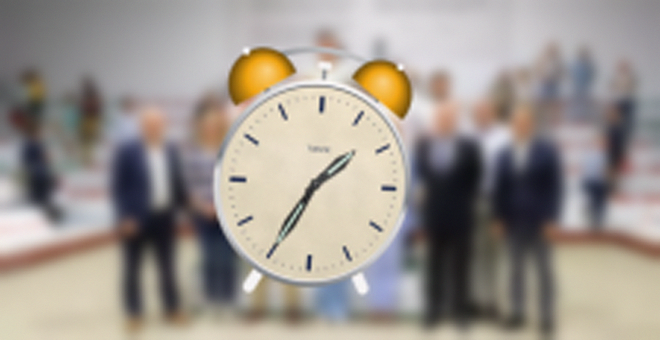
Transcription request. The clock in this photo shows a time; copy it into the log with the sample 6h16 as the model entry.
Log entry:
1h35
